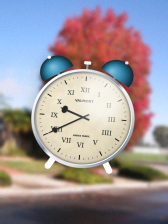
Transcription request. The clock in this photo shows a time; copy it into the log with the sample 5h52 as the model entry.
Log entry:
9h40
